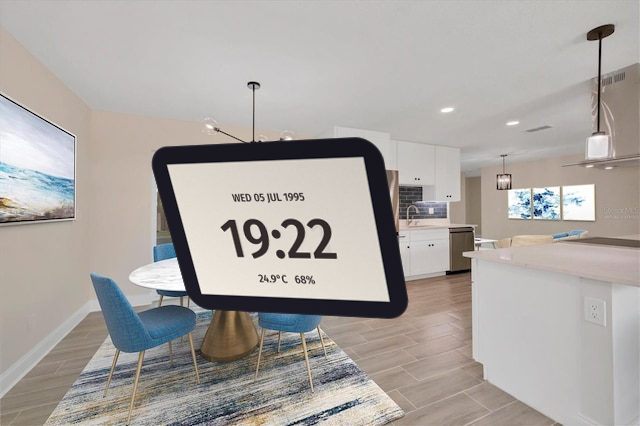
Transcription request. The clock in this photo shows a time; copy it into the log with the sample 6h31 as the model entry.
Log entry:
19h22
